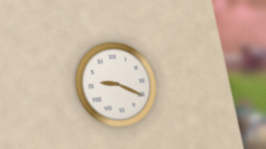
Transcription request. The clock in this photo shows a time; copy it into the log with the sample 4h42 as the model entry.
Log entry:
9h20
